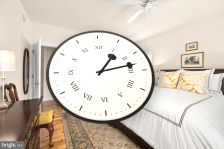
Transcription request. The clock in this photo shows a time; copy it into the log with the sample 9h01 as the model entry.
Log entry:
1h13
